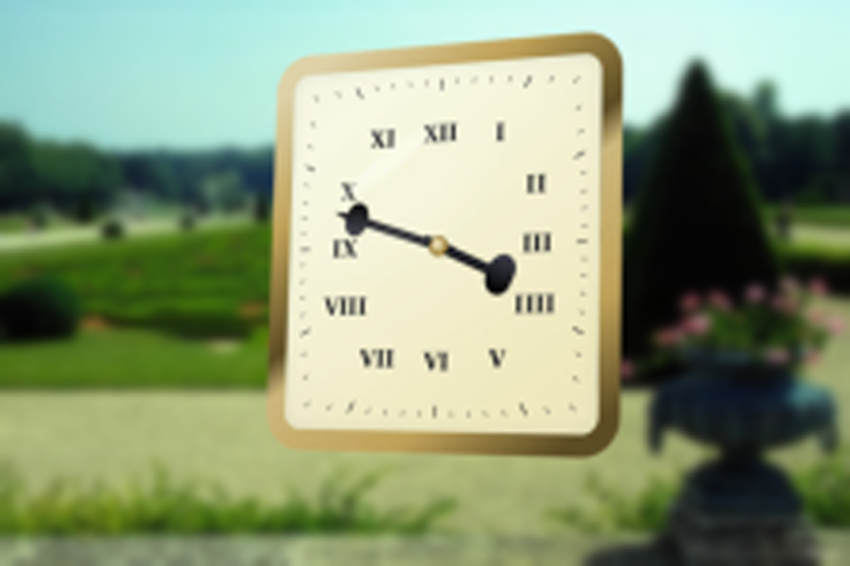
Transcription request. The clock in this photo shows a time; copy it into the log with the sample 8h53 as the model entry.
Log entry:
3h48
